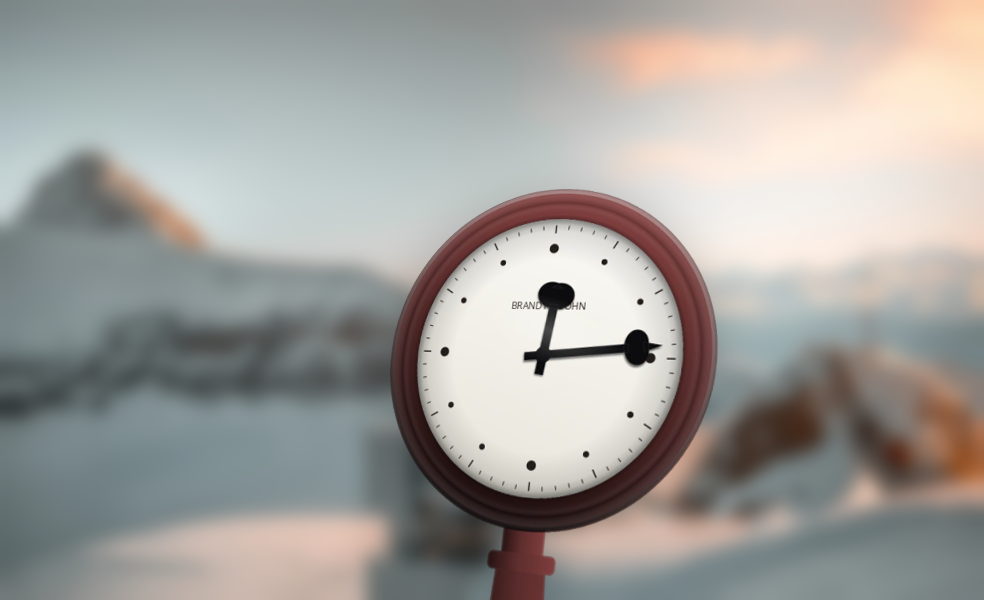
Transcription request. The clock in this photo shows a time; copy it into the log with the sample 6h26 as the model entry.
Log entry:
12h14
